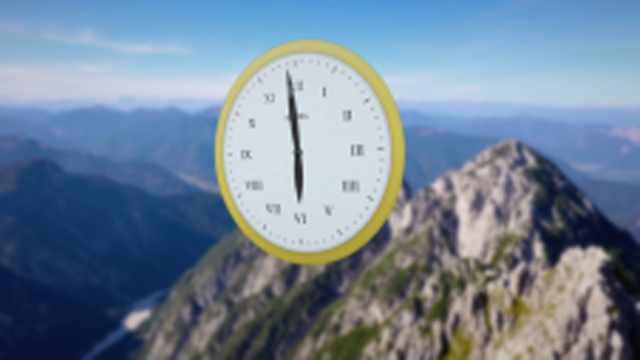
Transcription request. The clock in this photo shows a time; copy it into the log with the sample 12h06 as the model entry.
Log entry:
5h59
